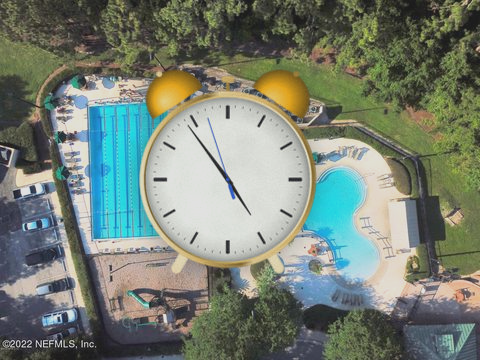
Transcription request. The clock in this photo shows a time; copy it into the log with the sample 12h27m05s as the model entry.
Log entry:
4h53m57s
